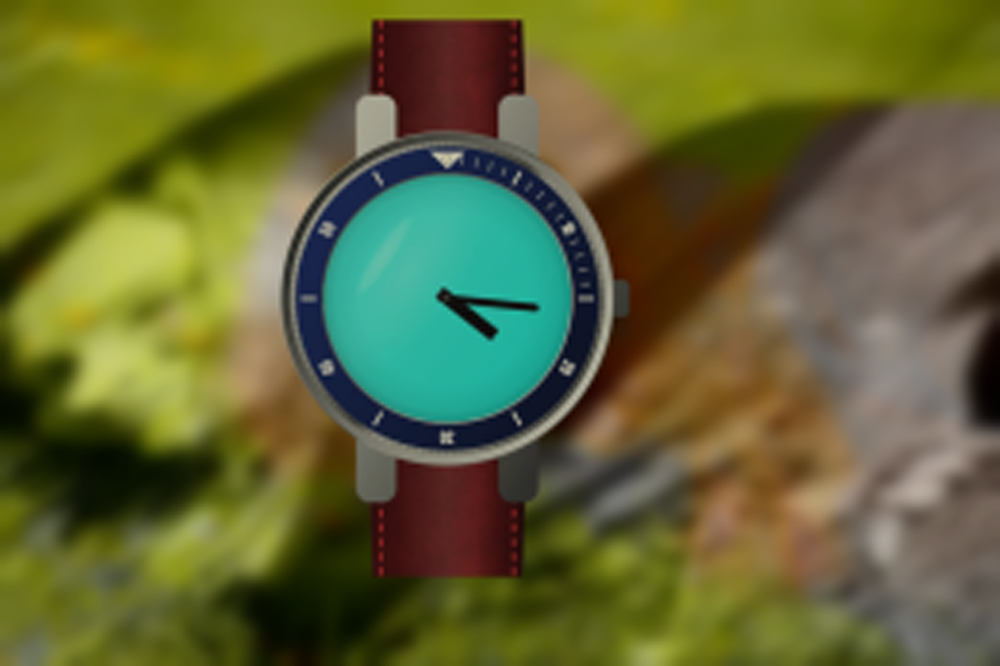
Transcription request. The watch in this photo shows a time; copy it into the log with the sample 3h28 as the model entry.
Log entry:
4h16
